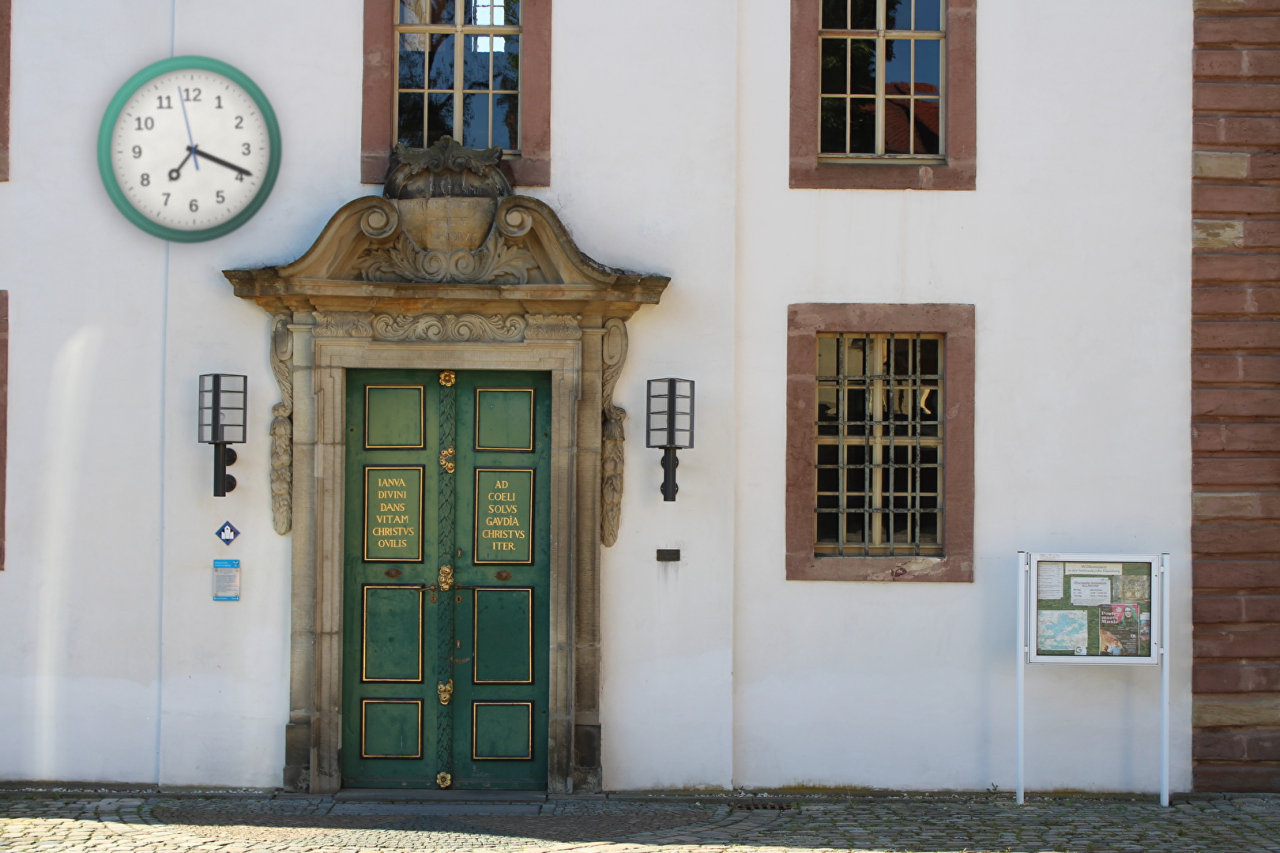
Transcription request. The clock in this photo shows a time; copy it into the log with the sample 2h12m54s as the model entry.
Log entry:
7h18m58s
